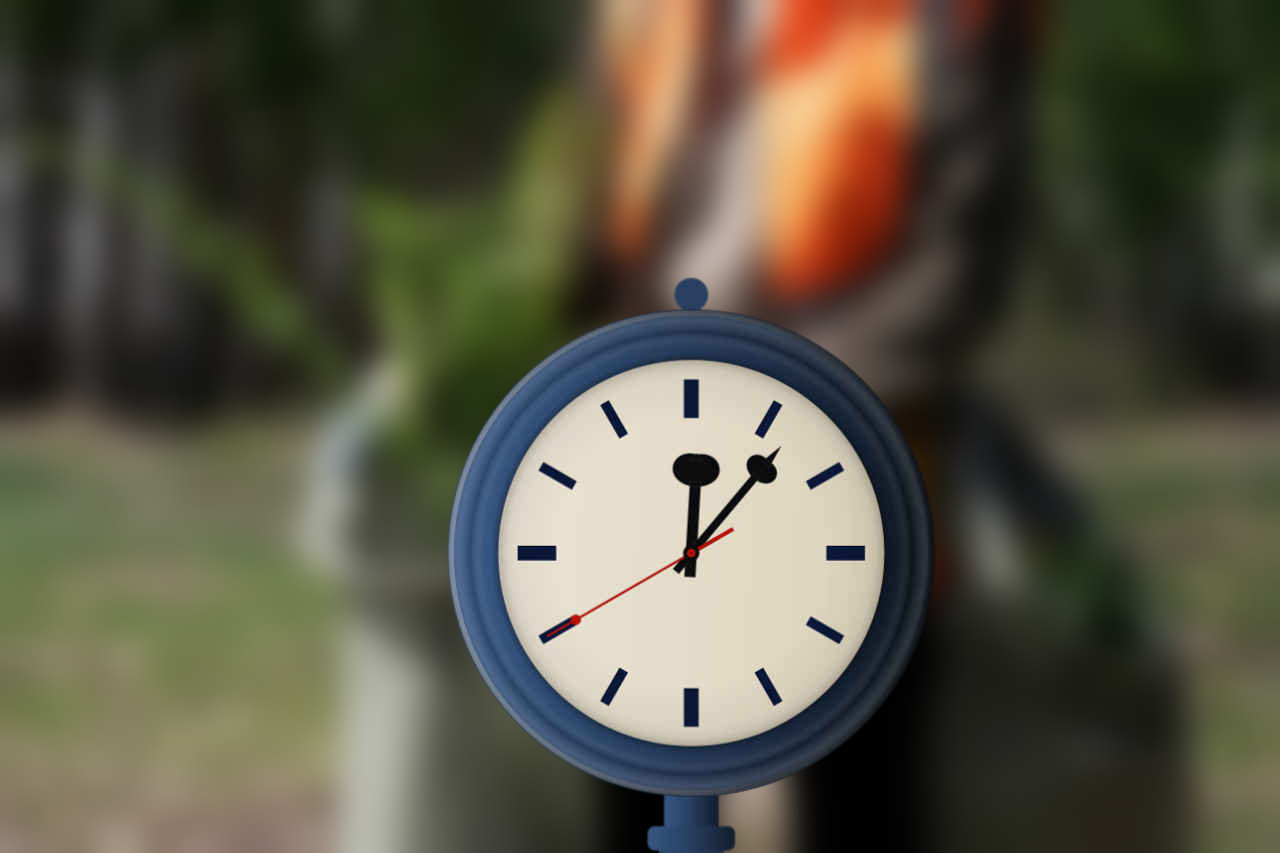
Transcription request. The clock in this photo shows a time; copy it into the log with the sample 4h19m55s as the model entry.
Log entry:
12h06m40s
